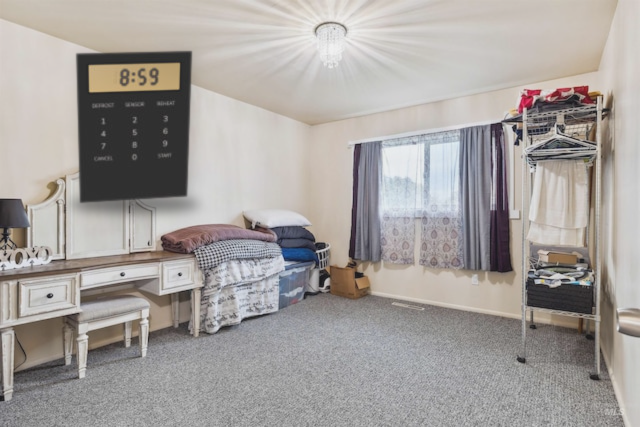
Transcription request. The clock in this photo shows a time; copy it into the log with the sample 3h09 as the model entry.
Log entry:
8h59
